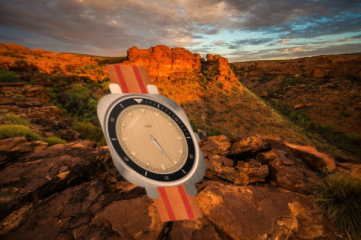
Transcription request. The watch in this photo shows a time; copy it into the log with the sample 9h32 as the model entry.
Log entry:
5h26
